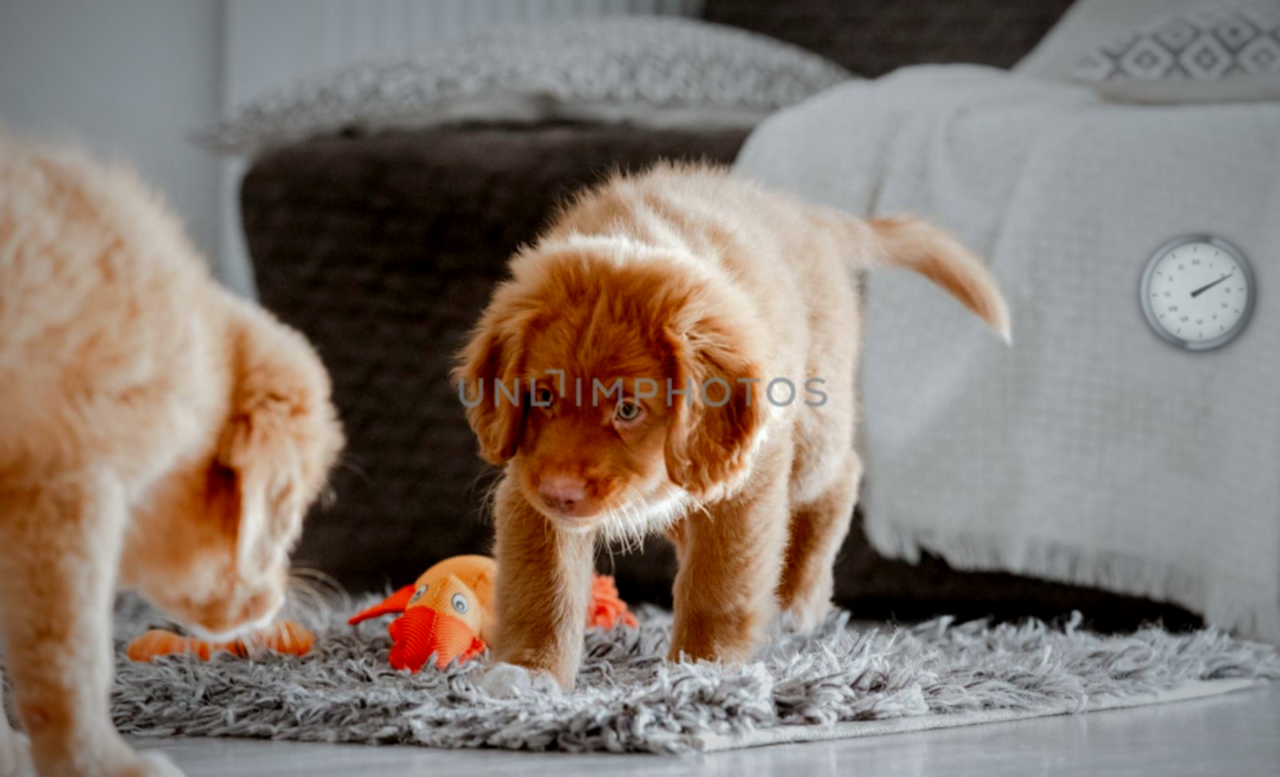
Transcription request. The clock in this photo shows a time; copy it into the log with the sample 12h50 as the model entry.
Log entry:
2h11
